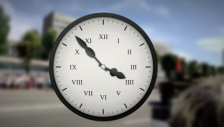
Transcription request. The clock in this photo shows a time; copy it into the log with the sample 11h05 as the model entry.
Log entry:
3h53
